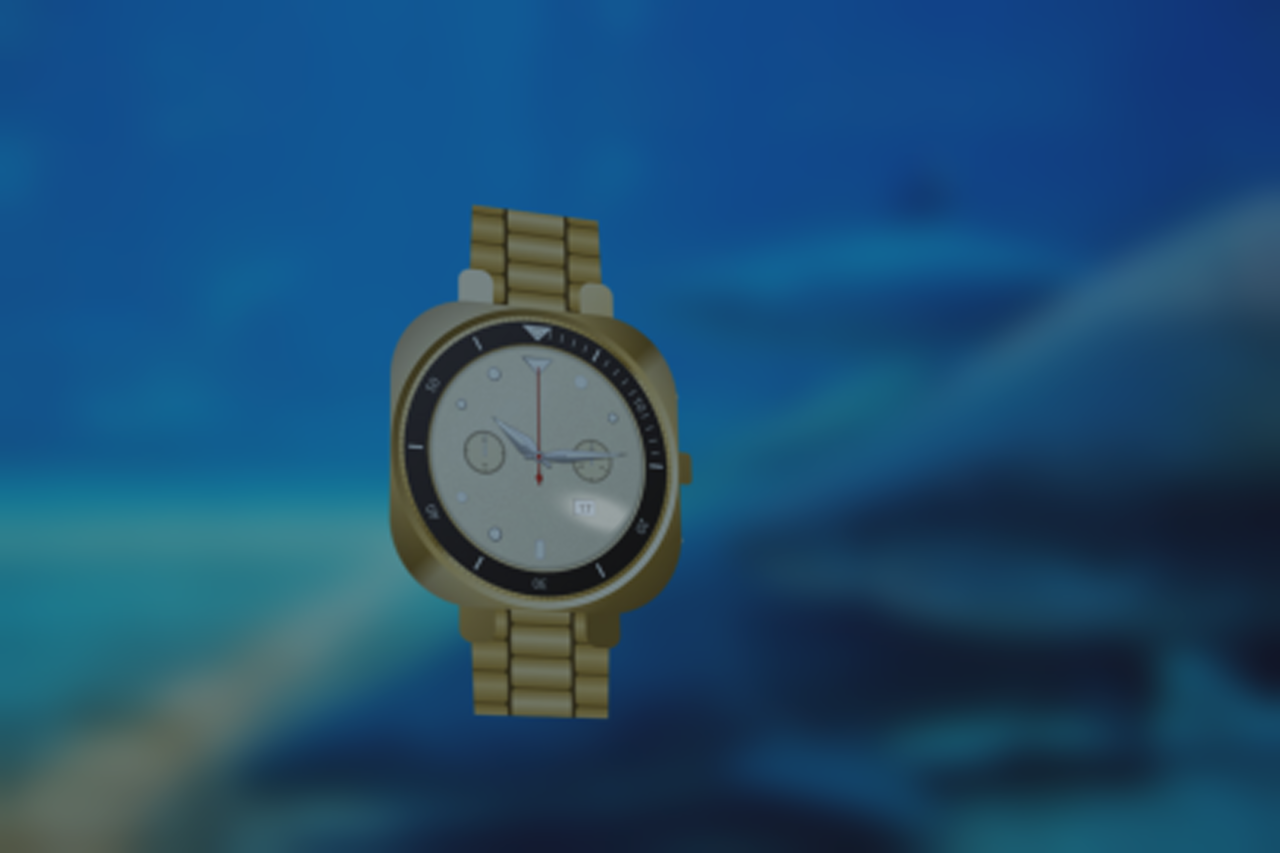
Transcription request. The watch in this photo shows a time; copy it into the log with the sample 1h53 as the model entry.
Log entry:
10h14
